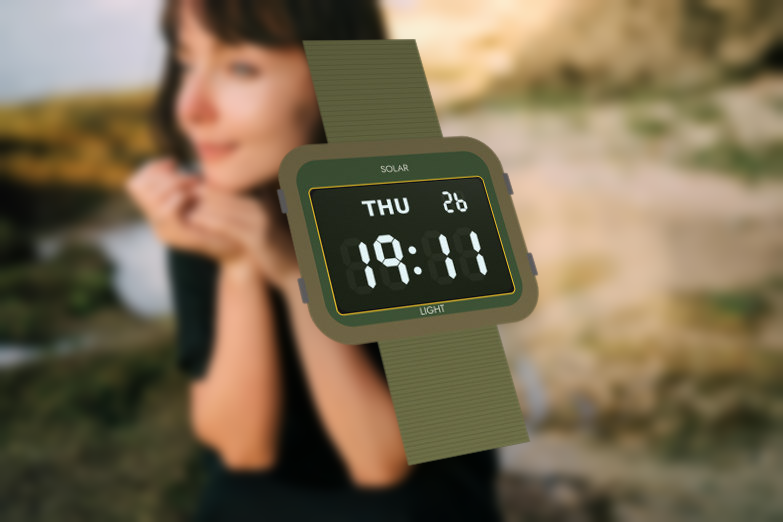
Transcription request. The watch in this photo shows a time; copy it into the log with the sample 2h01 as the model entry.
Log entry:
19h11
